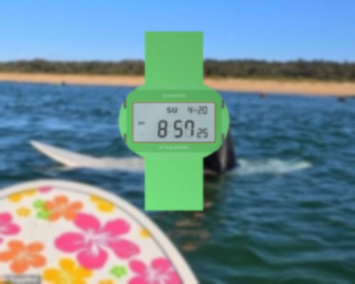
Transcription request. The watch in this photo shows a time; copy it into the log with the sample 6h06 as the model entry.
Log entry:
8h57
